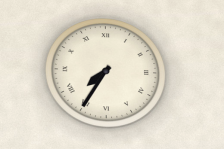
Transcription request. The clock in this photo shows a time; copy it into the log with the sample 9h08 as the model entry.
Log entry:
7h35
